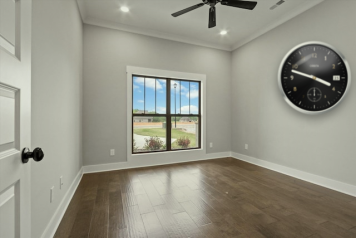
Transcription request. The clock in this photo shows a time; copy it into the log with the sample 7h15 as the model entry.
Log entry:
3h48
